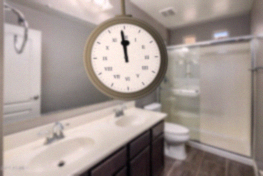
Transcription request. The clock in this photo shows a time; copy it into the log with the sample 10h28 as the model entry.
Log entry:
11h59
